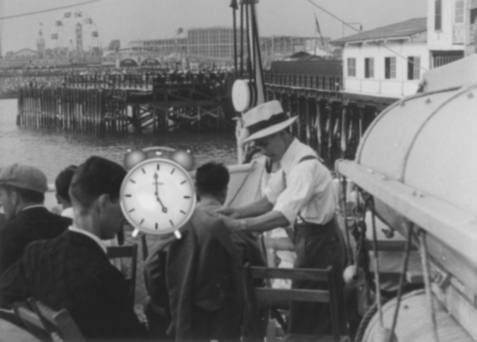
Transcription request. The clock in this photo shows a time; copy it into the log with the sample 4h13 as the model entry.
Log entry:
4h59
